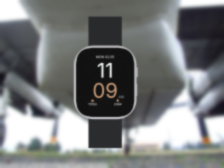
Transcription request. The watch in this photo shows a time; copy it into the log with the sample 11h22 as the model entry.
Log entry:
11h09
